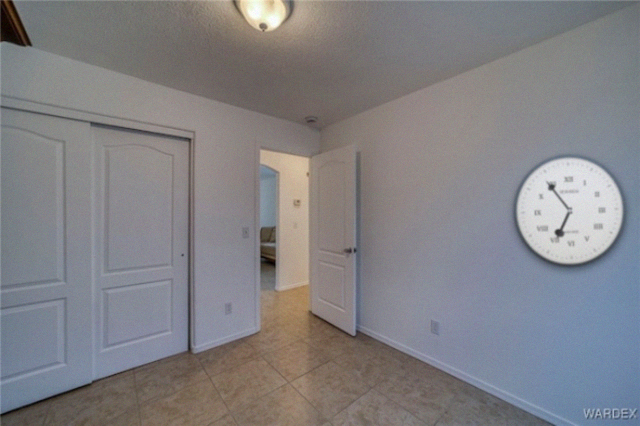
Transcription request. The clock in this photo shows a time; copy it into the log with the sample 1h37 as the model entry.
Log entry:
6h54
